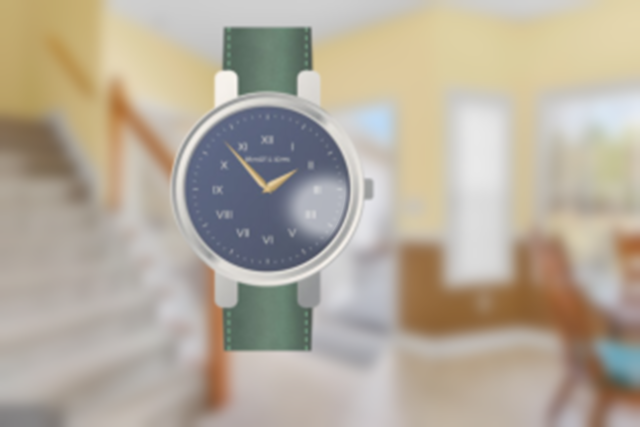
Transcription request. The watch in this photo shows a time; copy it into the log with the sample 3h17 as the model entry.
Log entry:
1h53
